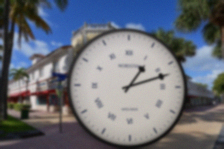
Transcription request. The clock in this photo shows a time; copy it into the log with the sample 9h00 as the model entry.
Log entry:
1h12
